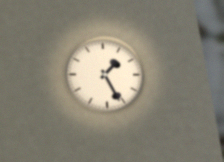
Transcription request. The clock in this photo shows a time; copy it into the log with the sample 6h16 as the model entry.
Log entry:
1h26
